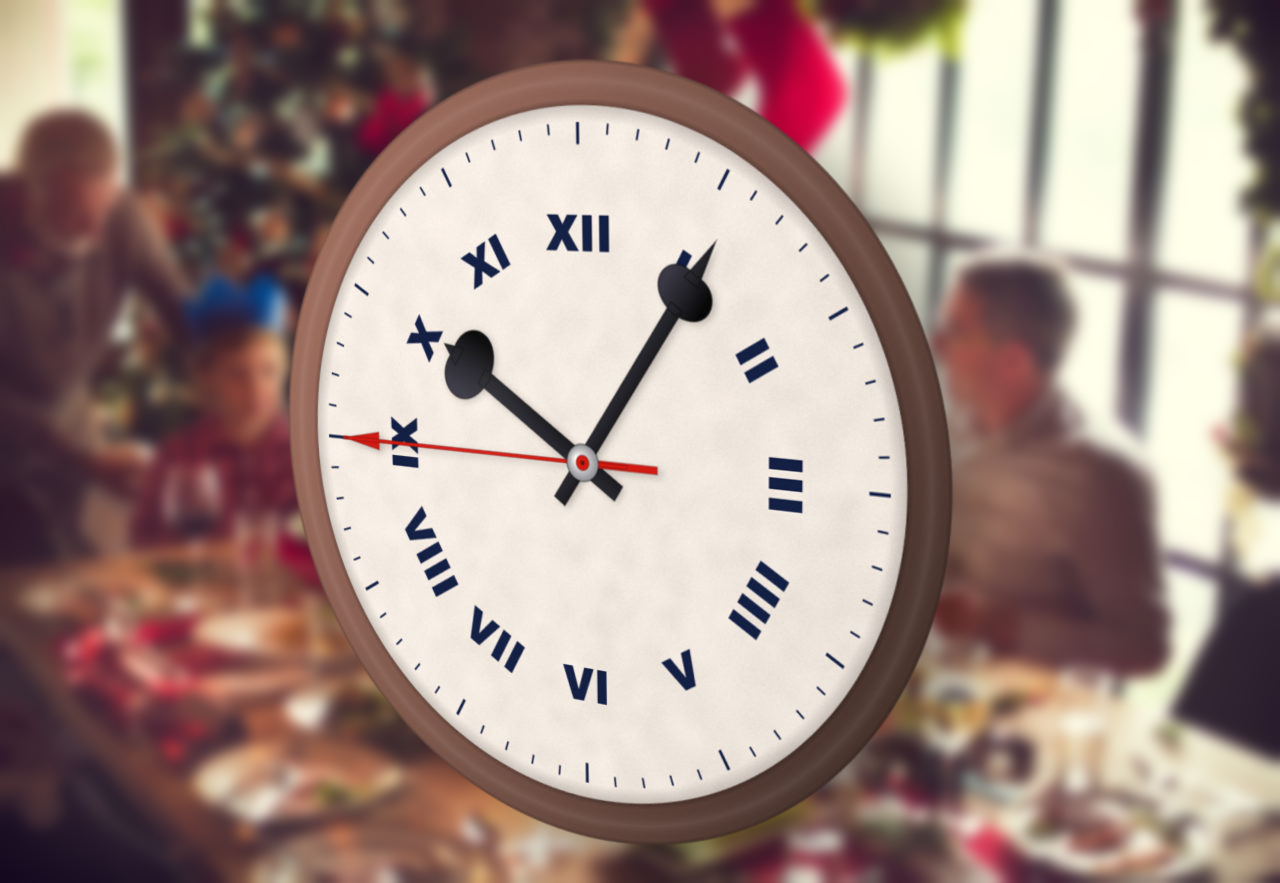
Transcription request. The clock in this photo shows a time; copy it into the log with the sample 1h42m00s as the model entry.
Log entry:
10h05m45s
